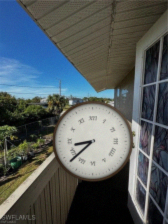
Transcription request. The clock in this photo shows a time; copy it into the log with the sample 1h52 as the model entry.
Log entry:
8h38
